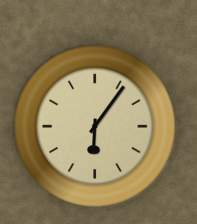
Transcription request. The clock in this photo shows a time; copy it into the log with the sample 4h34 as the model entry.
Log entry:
6h06
